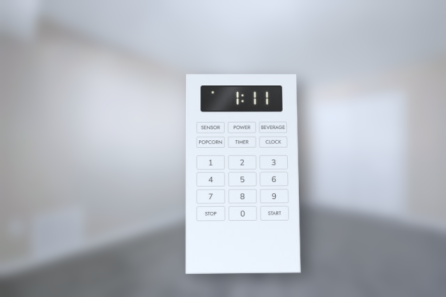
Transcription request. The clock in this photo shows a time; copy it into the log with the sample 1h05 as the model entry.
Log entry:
1h11
